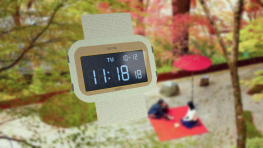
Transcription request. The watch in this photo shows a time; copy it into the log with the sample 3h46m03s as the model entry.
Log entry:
11h18m18s
